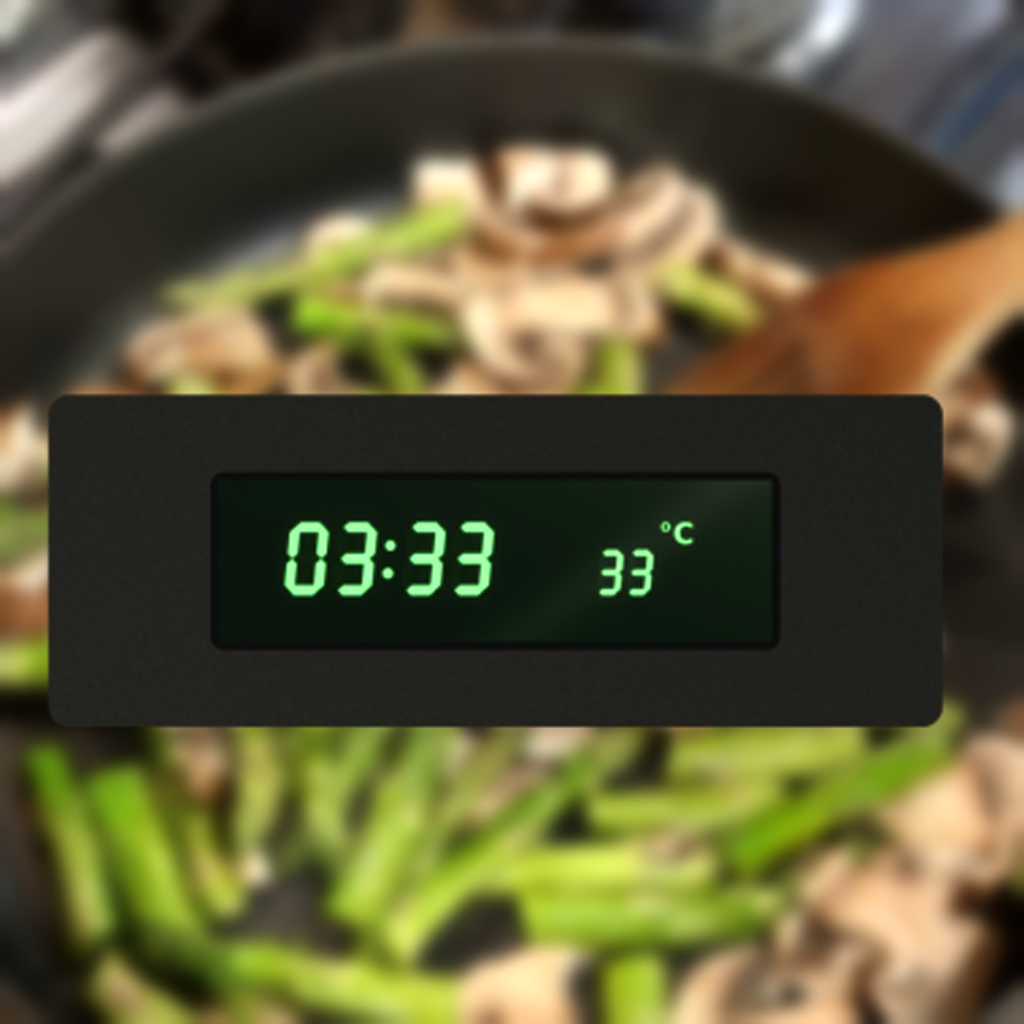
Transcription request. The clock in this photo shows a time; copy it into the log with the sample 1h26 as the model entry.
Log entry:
3h33
